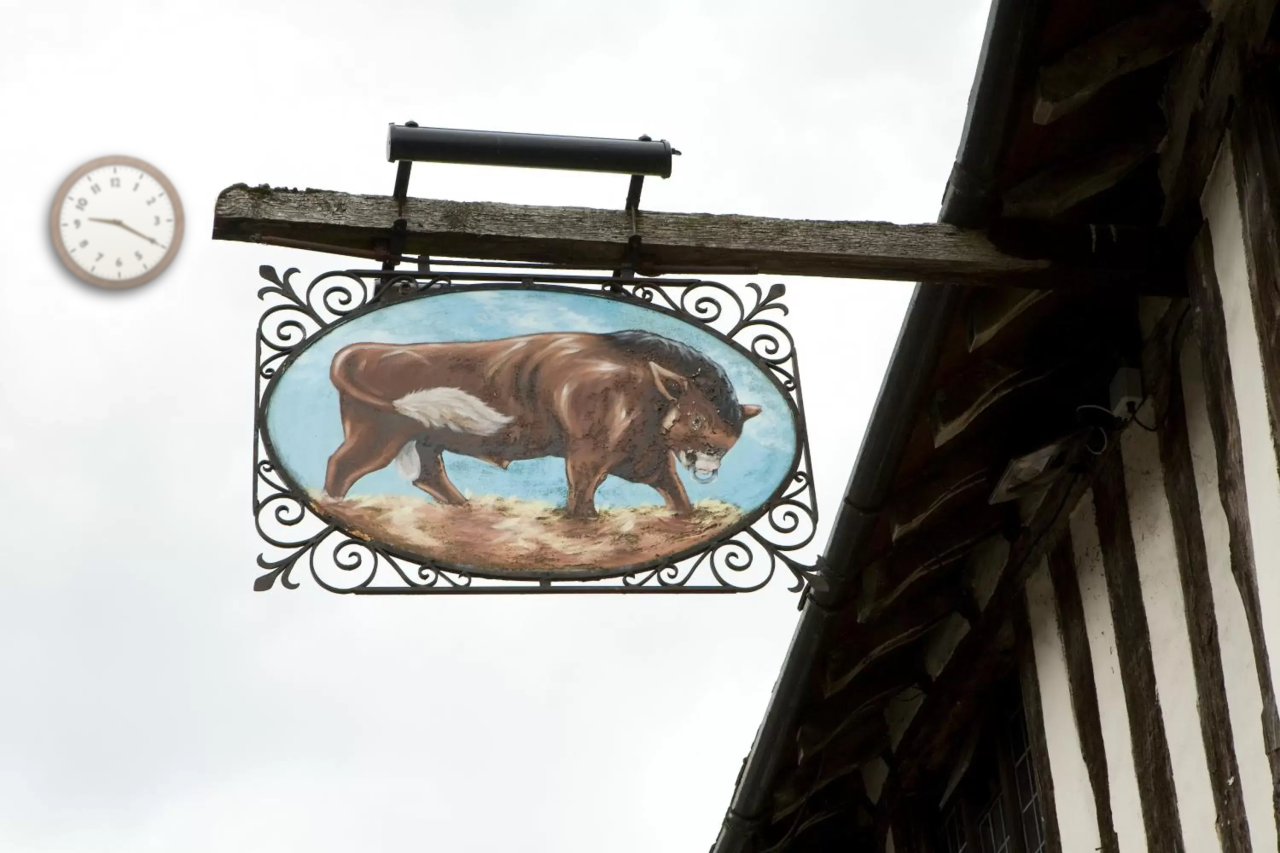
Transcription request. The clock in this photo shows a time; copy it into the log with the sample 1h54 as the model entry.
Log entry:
9h20
